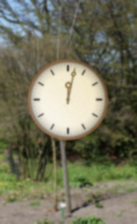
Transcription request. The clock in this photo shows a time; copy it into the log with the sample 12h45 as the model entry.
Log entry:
12h02
